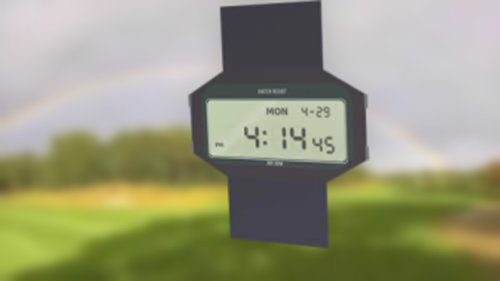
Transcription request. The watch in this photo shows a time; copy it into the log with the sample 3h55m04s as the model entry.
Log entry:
4h14m45s
